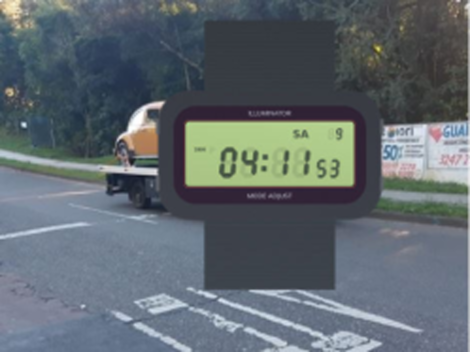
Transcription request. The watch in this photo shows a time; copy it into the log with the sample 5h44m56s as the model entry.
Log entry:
4h11m53s
